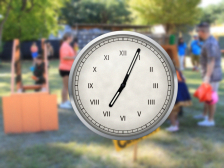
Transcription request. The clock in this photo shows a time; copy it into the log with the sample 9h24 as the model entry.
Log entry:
7h04
